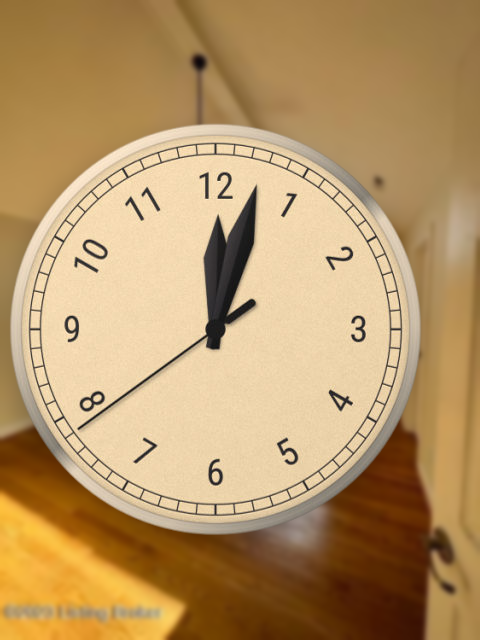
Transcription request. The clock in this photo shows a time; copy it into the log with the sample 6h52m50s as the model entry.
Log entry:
12h02m39s
